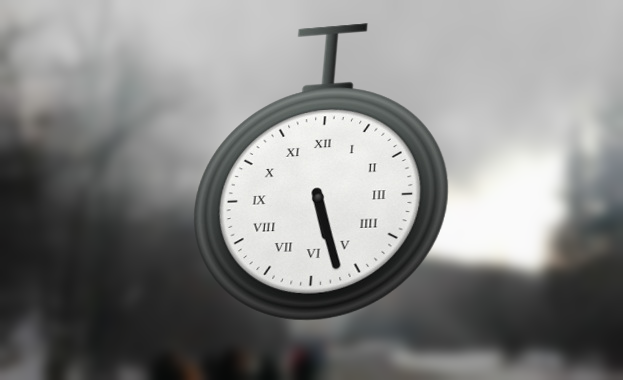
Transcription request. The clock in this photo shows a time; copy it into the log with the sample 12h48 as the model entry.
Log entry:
5h27
